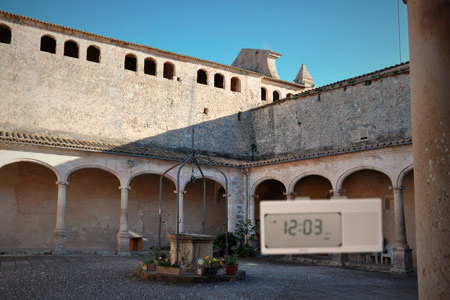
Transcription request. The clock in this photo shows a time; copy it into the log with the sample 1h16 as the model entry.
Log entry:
12h03
